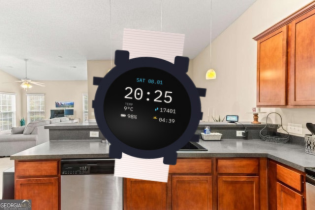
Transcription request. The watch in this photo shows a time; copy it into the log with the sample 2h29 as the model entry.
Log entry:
20h25
